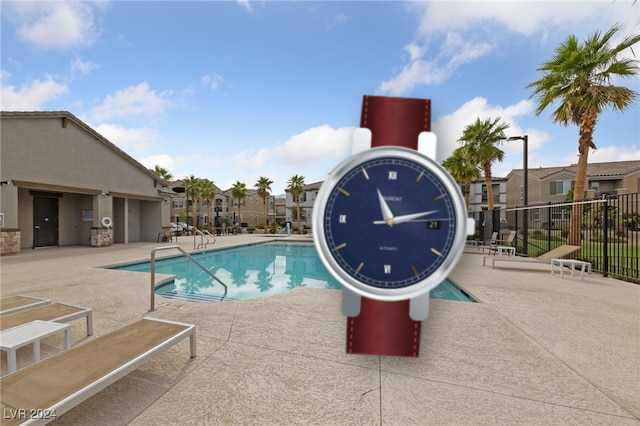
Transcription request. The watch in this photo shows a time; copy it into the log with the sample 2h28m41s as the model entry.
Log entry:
11h12m14s
